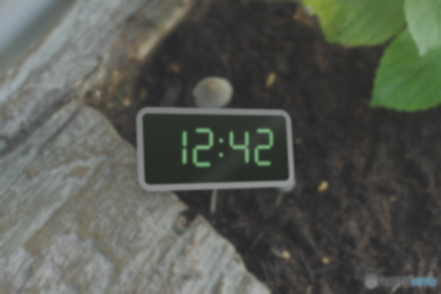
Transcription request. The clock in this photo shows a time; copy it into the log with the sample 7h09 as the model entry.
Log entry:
12h42
